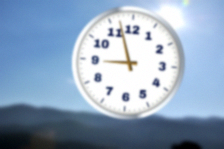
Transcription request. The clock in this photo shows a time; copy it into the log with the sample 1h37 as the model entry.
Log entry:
8h57
